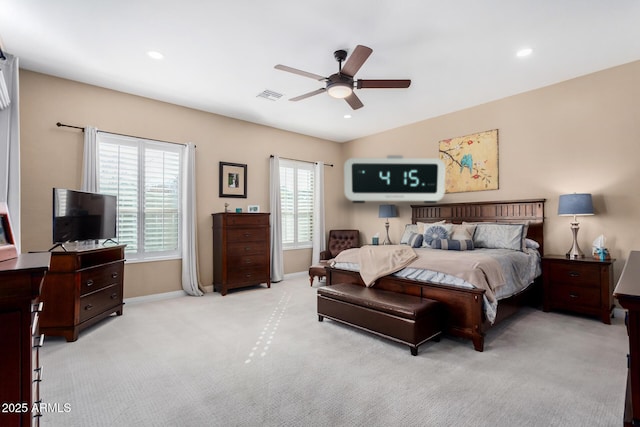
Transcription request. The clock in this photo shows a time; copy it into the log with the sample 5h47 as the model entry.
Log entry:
4h15
